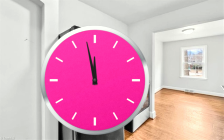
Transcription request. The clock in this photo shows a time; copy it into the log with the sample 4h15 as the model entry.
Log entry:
11h58
